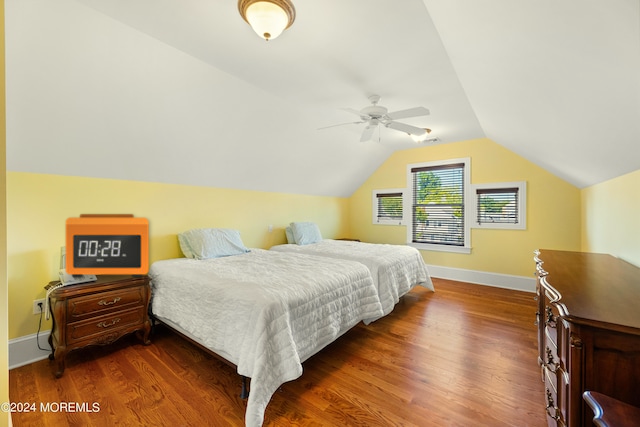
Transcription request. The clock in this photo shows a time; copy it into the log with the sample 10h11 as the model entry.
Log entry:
0h28
